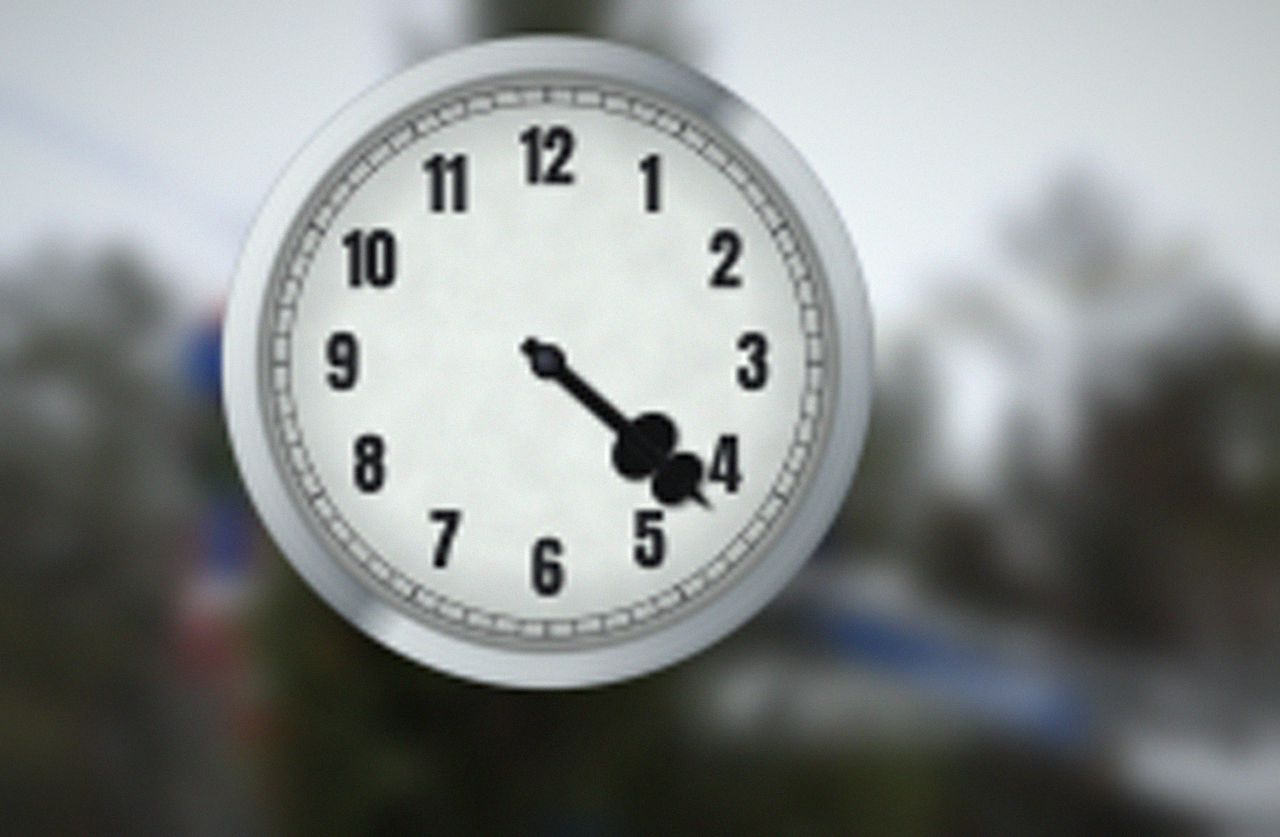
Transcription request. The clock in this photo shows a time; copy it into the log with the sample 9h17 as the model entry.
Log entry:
4h22
